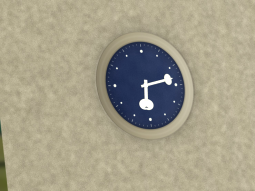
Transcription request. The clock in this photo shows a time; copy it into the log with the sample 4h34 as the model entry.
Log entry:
6h13
